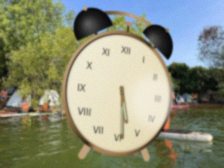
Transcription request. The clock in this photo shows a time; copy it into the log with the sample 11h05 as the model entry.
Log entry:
5h29
